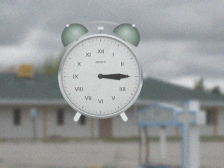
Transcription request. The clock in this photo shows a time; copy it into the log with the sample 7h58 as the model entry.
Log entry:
3h15
